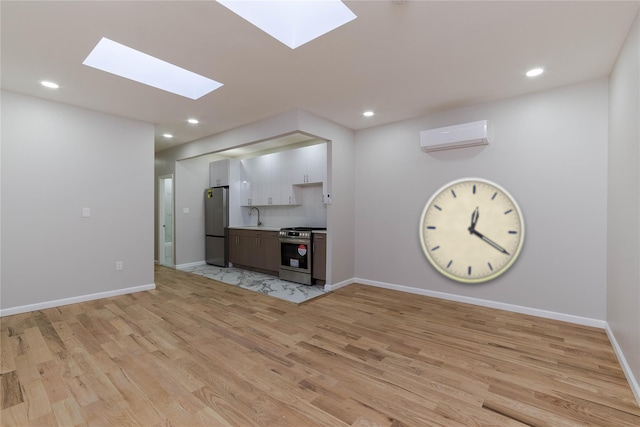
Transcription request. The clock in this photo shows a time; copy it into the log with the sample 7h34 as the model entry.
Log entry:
12h20
